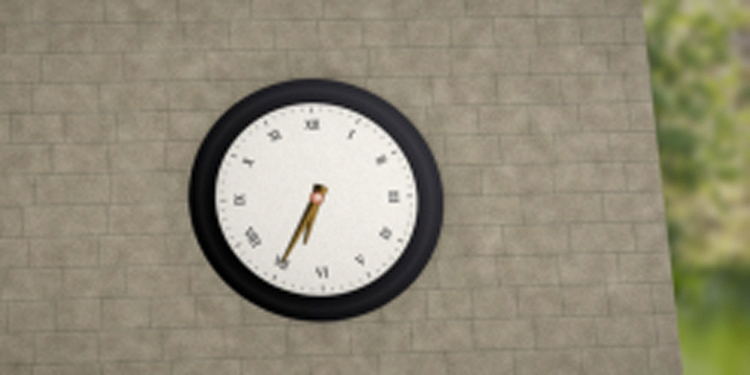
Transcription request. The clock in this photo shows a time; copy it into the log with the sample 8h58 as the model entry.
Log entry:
6h35
